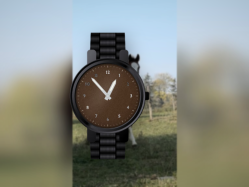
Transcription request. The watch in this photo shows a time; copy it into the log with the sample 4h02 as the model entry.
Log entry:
12h53
